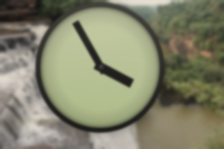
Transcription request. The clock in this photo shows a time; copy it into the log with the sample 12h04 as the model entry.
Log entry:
3h55
